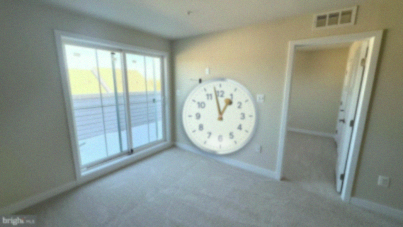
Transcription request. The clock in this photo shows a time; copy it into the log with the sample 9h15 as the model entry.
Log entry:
12h58
